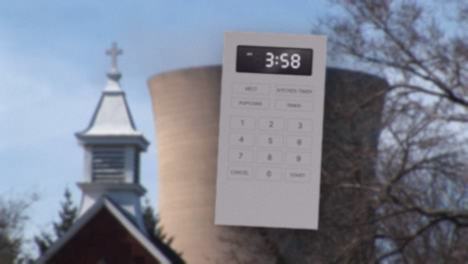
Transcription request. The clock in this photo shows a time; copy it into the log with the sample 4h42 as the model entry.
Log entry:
3h58
